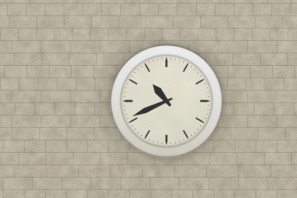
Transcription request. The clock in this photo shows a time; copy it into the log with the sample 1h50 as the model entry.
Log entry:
10h41
